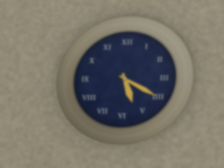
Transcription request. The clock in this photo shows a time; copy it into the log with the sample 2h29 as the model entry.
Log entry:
5h20
